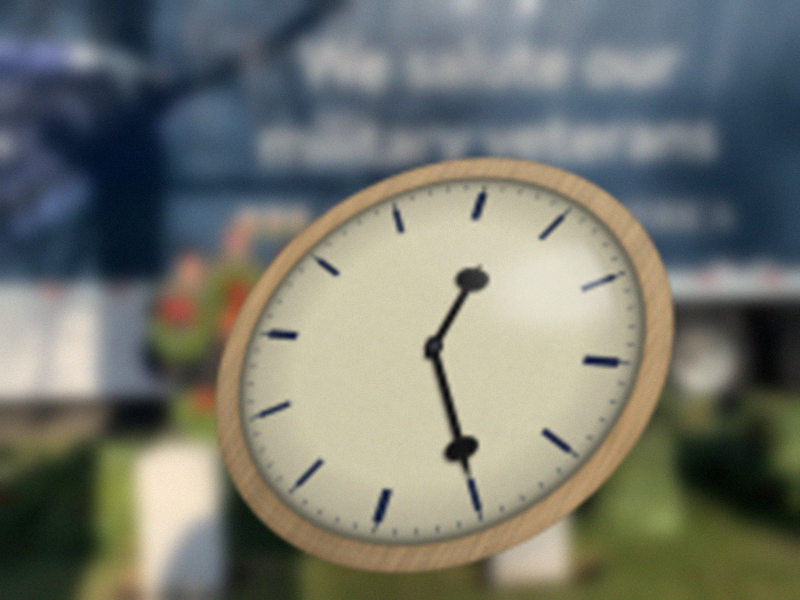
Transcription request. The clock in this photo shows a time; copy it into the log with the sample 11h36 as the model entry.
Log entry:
12h25
